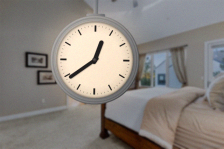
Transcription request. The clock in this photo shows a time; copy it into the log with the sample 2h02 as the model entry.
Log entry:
12h39
